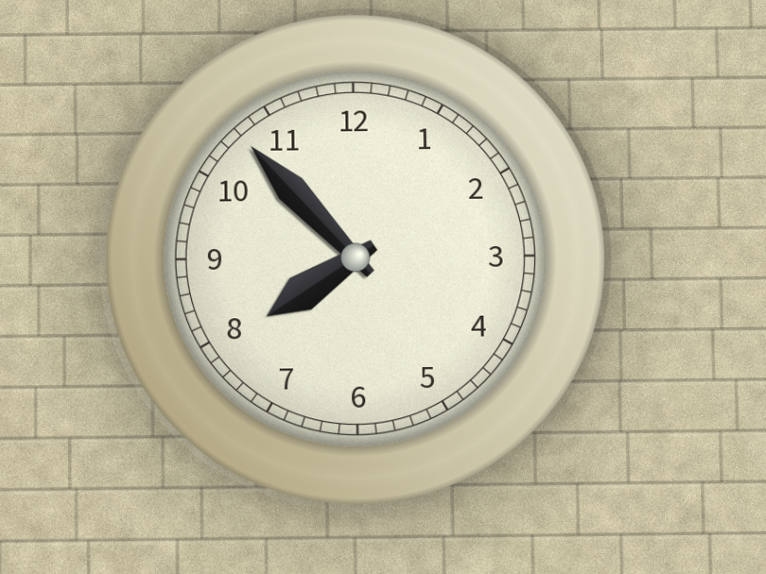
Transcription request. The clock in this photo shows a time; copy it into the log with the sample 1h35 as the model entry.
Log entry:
7h53
